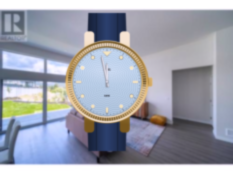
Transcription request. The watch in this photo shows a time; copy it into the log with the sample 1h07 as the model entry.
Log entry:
11h58
